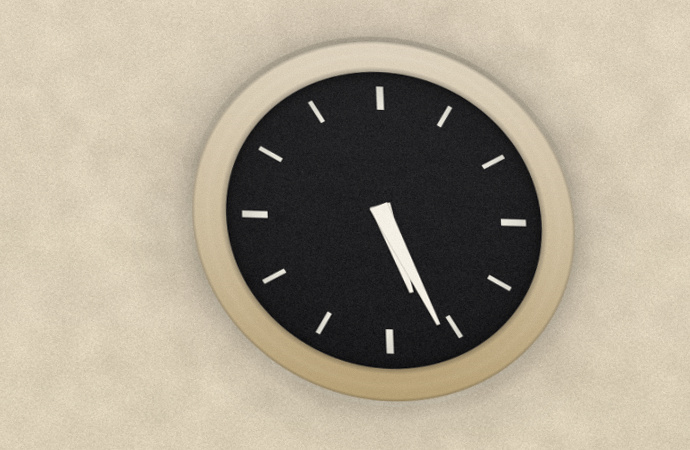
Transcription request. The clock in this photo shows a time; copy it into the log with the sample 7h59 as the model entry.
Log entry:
5h26
